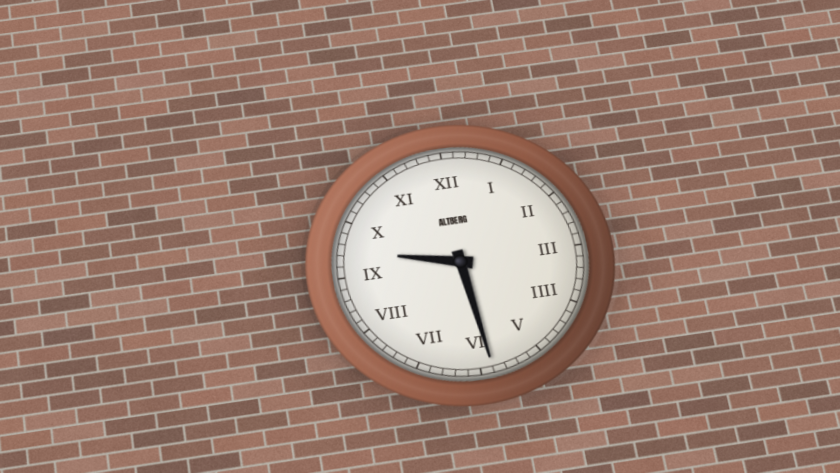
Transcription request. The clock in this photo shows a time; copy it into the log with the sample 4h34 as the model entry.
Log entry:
9h29
